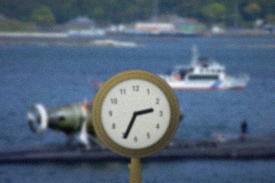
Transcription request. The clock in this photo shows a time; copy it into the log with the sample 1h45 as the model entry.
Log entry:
2h34
